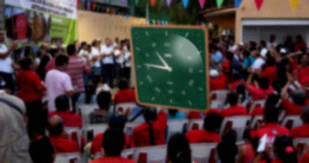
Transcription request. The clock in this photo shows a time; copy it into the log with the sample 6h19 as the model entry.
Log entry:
10h46
